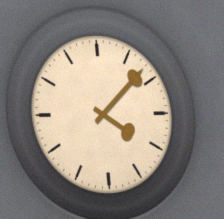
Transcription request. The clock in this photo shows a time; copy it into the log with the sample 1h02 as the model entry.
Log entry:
4h08
